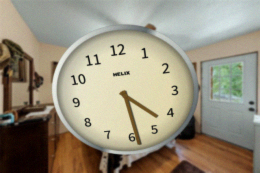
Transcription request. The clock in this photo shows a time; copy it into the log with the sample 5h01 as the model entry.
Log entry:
4h29
